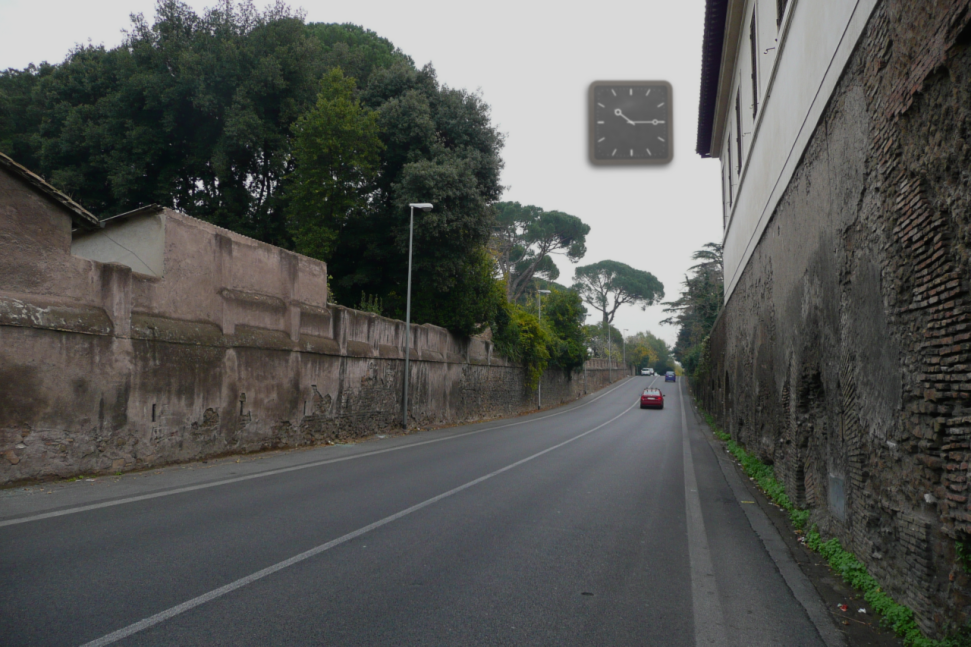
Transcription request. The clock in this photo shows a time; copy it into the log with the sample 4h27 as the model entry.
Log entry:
10h15
